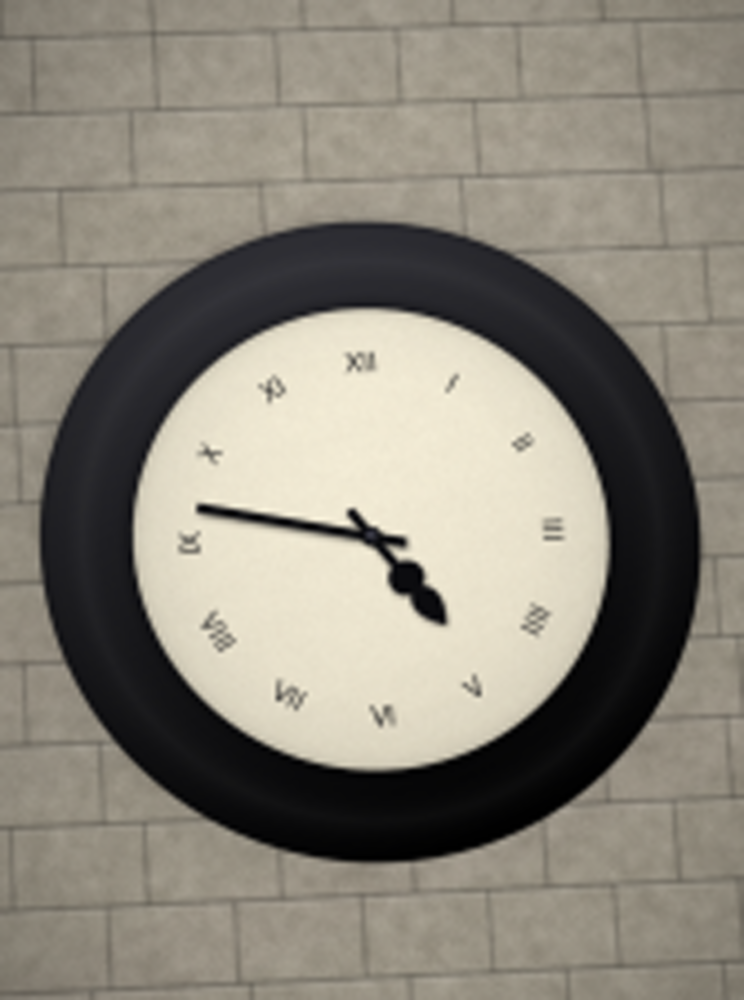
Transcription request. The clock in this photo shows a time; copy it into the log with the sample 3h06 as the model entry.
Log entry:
4h47
